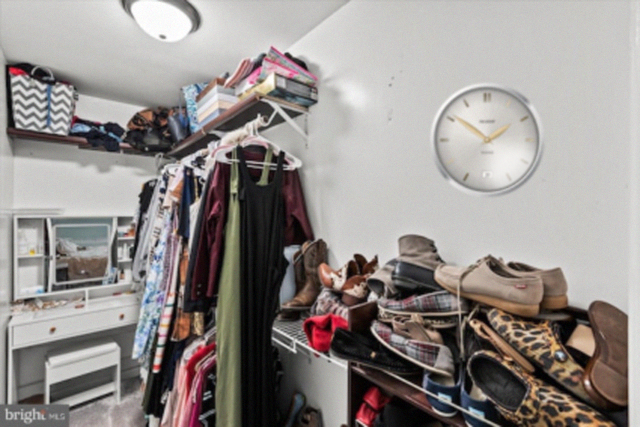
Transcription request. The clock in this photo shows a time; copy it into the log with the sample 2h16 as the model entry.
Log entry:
1h51
